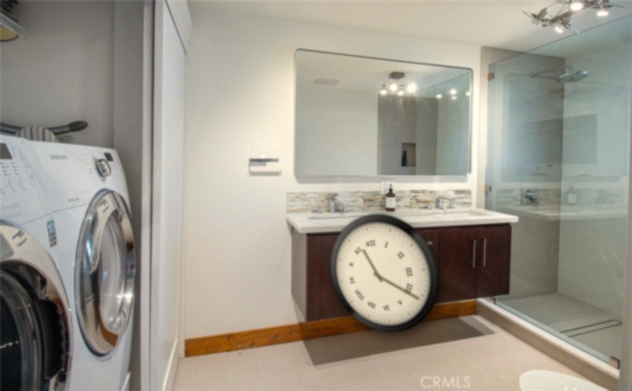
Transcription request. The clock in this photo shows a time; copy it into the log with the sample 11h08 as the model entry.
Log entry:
11h21
